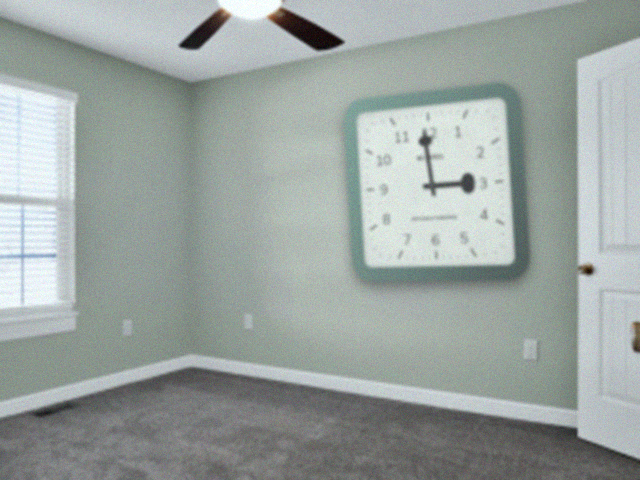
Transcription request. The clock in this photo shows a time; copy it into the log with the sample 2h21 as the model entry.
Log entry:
2h59
